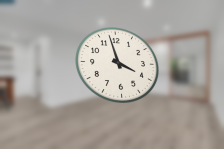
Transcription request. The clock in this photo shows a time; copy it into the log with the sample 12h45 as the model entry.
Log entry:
3h58
